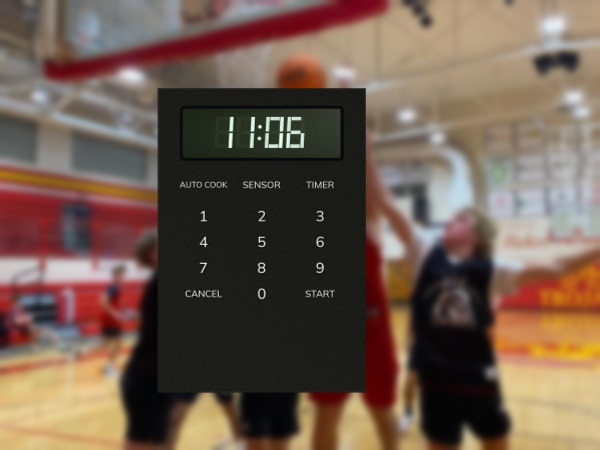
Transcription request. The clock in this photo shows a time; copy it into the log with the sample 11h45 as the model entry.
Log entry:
11h06
